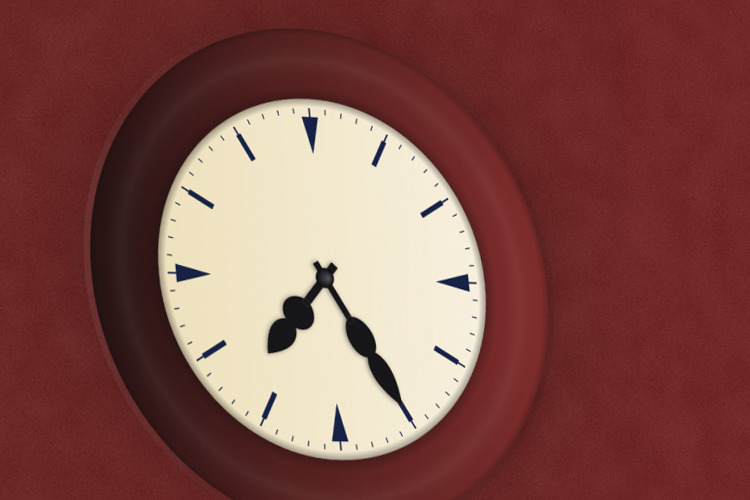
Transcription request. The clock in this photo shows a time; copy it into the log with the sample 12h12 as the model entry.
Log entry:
7h25
